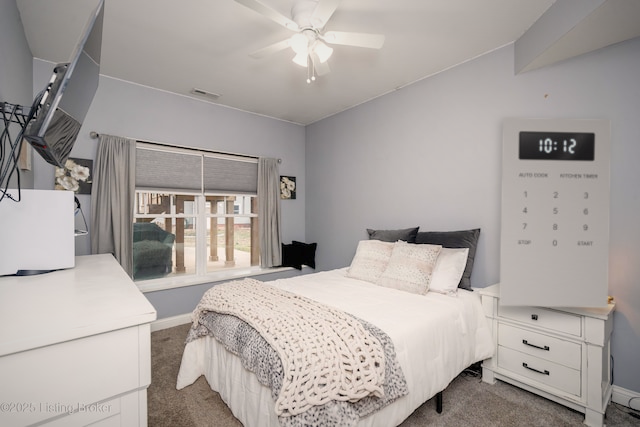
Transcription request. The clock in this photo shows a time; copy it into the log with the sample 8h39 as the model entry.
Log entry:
10h12
